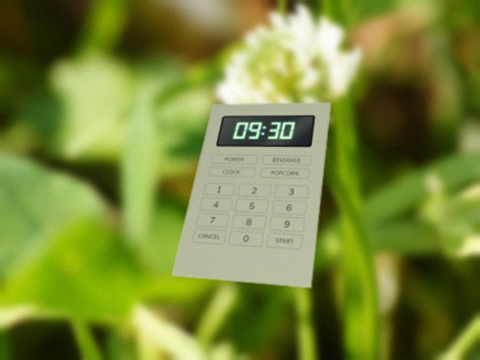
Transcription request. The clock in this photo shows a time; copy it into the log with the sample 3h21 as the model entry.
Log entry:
9h30
